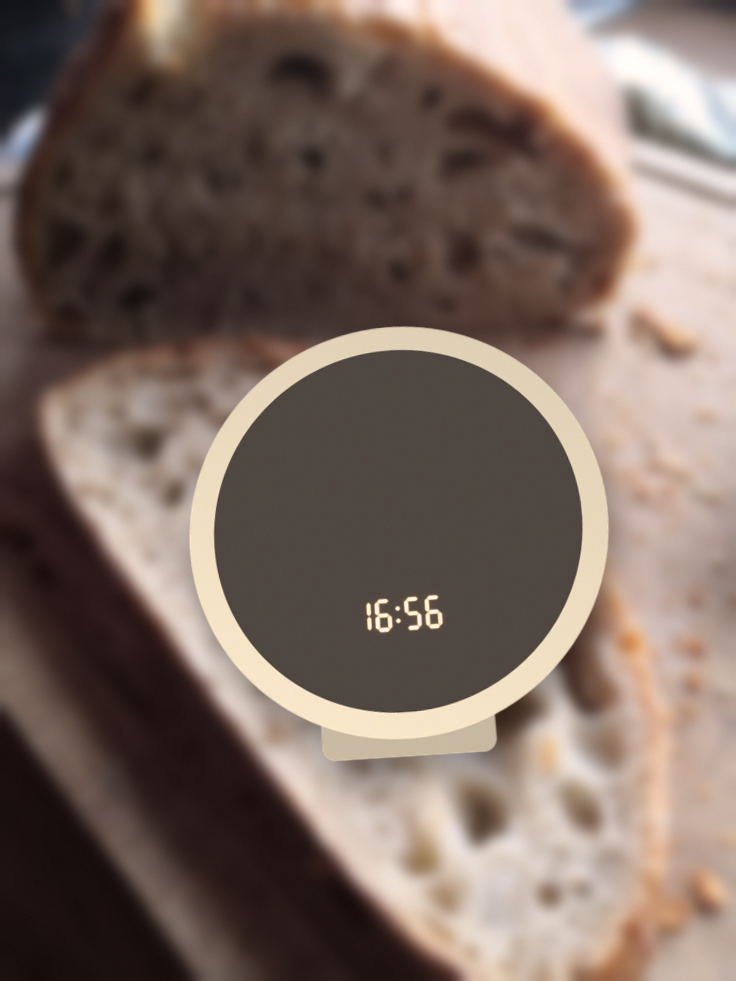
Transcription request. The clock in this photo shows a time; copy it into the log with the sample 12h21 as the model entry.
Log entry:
16h56
